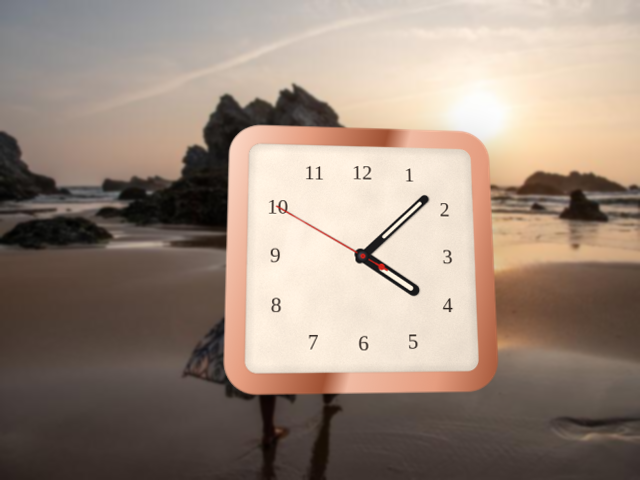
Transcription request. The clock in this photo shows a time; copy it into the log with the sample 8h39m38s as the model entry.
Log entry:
4h07m50s
